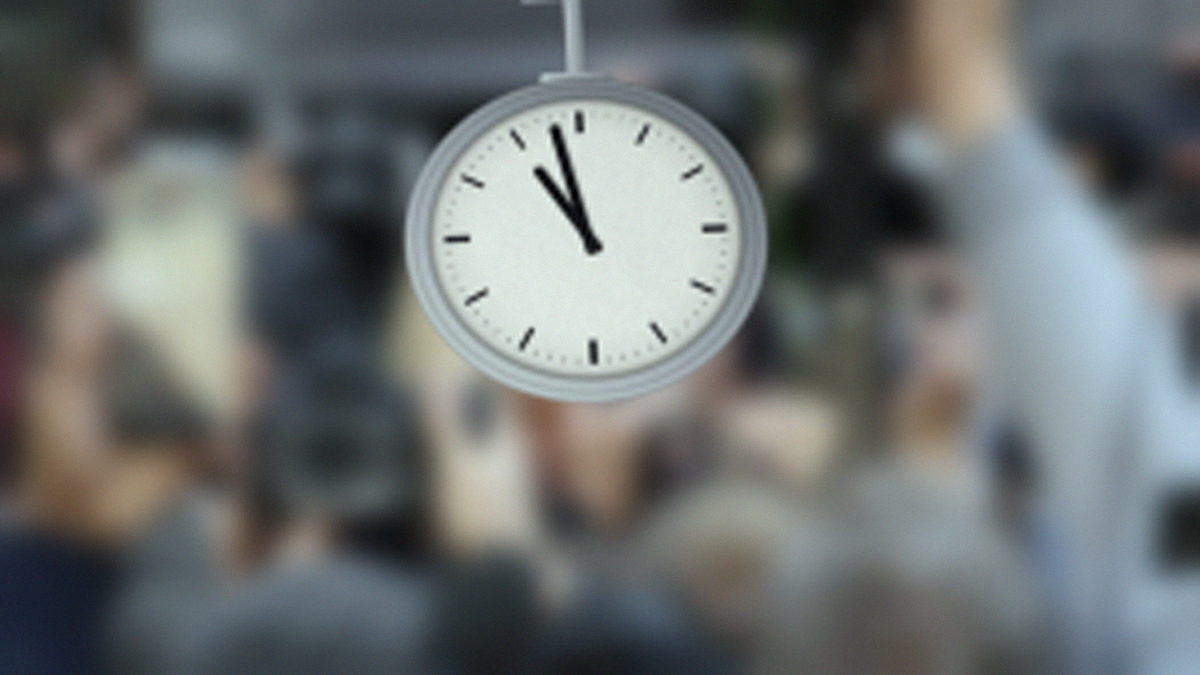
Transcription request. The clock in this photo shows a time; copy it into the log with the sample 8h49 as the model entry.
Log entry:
10h58
